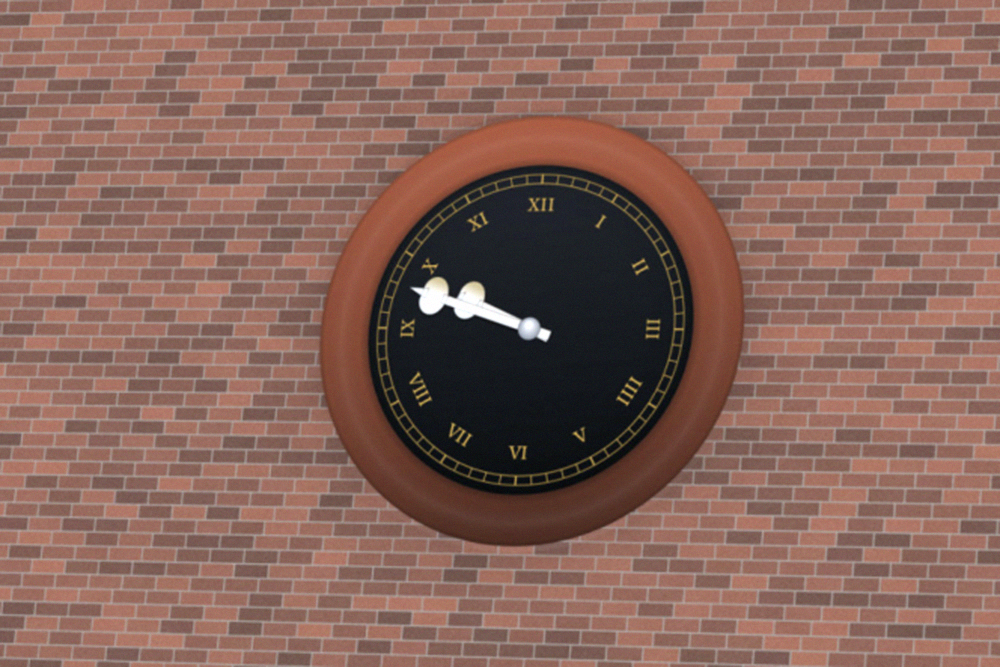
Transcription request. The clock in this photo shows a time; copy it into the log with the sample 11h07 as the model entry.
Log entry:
9h48
